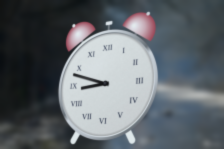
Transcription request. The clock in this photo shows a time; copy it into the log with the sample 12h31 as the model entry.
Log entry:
8h48
